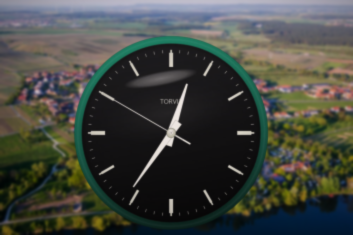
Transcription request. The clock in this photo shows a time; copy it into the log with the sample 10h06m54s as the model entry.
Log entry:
12h35m50s
